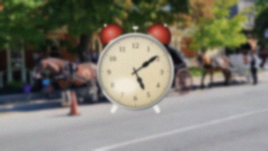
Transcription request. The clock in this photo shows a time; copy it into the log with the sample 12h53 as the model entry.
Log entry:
5h09
